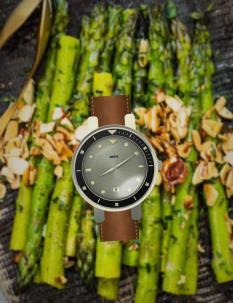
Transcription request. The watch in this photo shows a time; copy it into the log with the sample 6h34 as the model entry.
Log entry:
8h10
